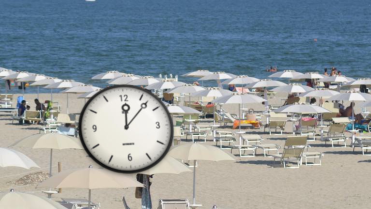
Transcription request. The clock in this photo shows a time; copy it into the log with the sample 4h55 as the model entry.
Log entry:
12h07
